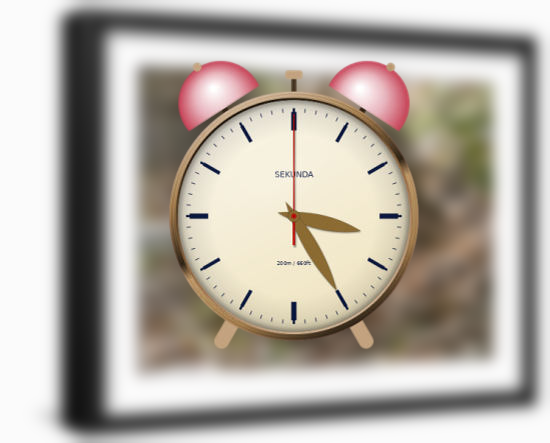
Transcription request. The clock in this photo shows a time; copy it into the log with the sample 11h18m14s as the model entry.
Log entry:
3h25m00s
